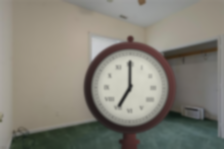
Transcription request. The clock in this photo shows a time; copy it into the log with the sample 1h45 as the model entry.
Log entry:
7h00
